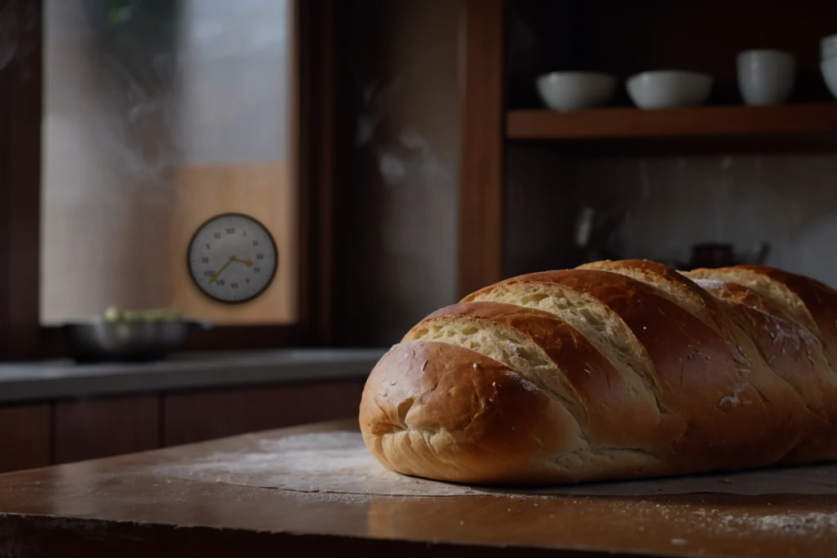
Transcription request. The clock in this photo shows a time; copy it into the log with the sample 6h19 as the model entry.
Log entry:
3h38
